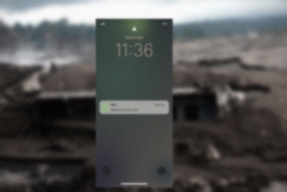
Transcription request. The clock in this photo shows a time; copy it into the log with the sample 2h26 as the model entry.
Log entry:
11h36
